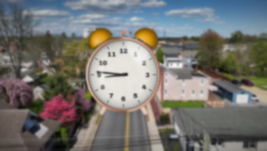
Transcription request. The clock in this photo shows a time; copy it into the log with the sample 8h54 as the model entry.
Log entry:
8h46
